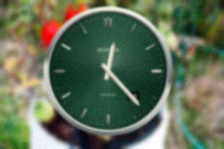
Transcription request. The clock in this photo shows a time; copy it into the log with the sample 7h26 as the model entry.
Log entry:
12h23
